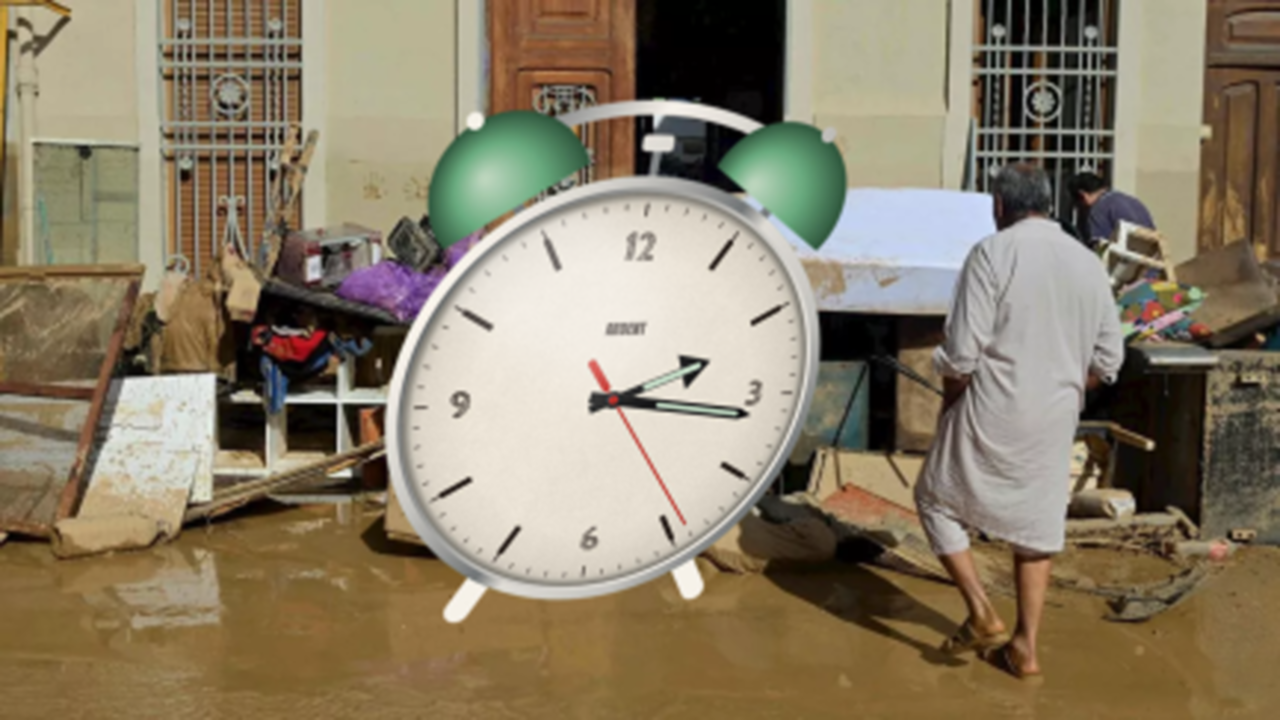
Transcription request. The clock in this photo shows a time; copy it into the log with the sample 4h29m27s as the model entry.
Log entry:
2h16m24s
